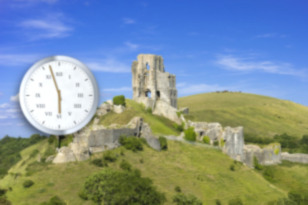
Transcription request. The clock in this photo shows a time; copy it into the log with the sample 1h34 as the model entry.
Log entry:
5h57
